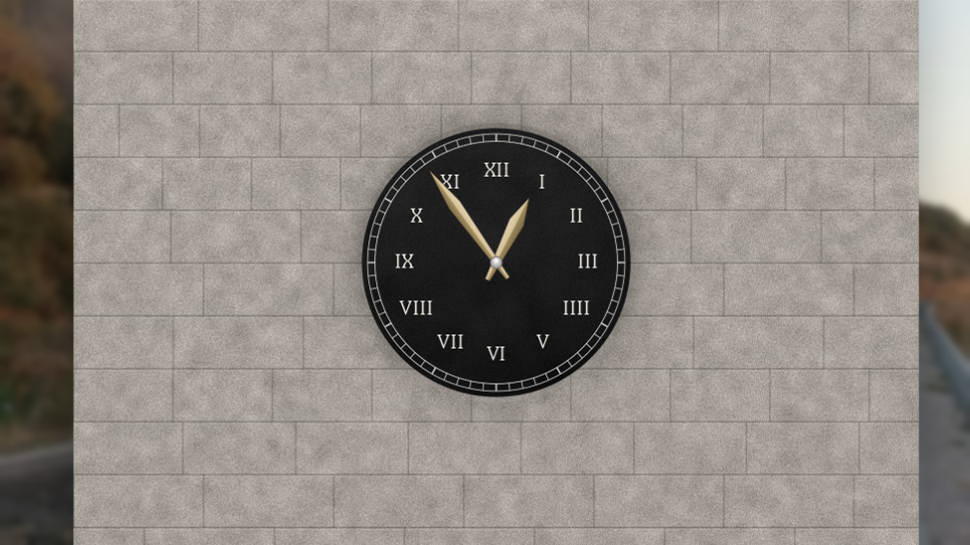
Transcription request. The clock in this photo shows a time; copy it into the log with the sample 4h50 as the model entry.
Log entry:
12h54
